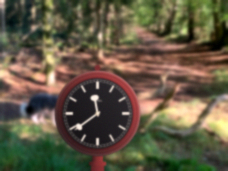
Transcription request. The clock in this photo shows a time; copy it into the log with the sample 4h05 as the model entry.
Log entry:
11h39
